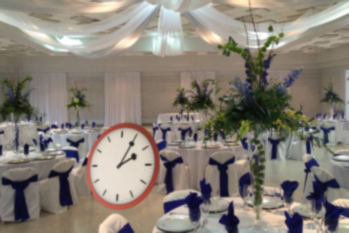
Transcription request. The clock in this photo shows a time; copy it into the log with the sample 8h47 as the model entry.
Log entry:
2h05
